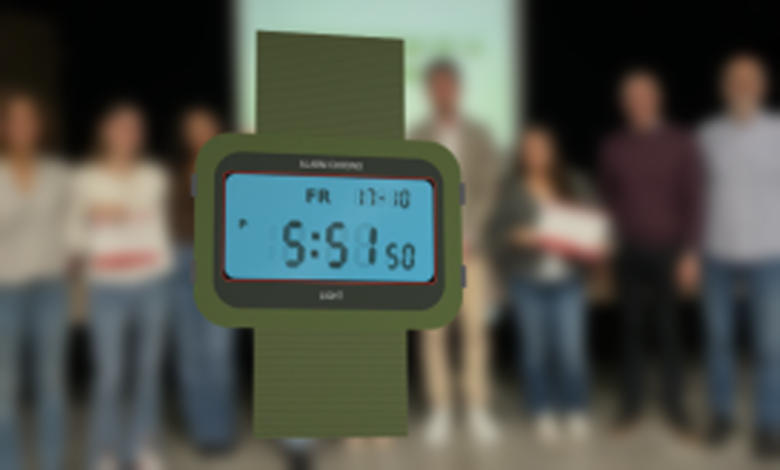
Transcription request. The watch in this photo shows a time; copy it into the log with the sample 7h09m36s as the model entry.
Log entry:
5h51m50s
